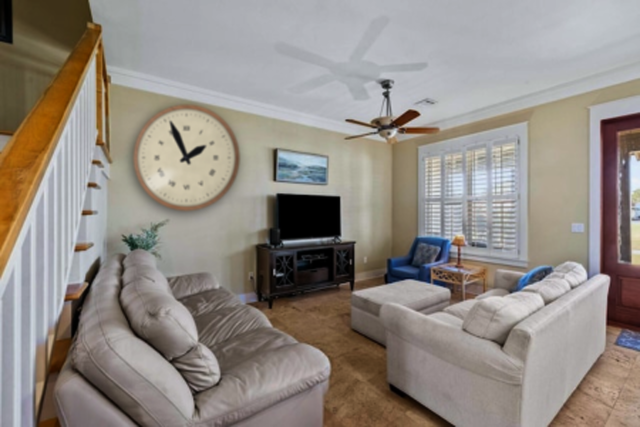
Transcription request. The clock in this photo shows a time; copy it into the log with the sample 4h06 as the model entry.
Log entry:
1h56
